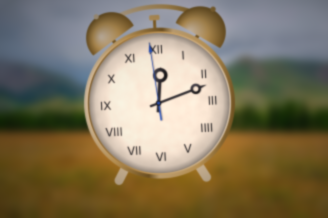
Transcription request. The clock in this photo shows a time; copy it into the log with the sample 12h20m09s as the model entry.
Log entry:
12h11m59s
